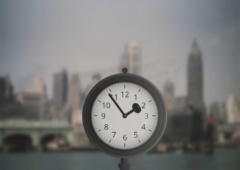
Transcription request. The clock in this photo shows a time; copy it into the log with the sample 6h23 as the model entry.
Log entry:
1h54
